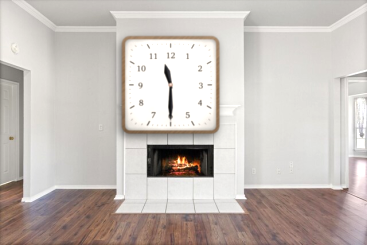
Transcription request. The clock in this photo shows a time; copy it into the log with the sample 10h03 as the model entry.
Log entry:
11h30
